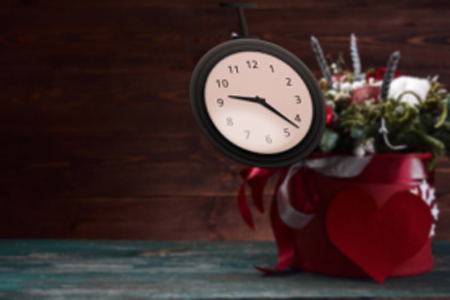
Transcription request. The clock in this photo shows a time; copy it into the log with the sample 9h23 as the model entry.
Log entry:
9h22
